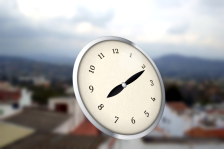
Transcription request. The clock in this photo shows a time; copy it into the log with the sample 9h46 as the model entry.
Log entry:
8h11
